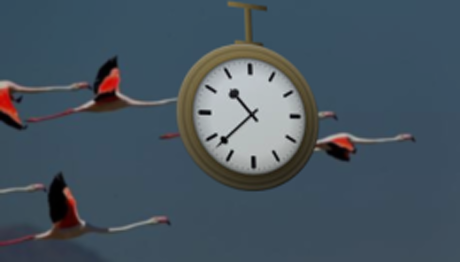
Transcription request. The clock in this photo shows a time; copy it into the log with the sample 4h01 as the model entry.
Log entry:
10h38
